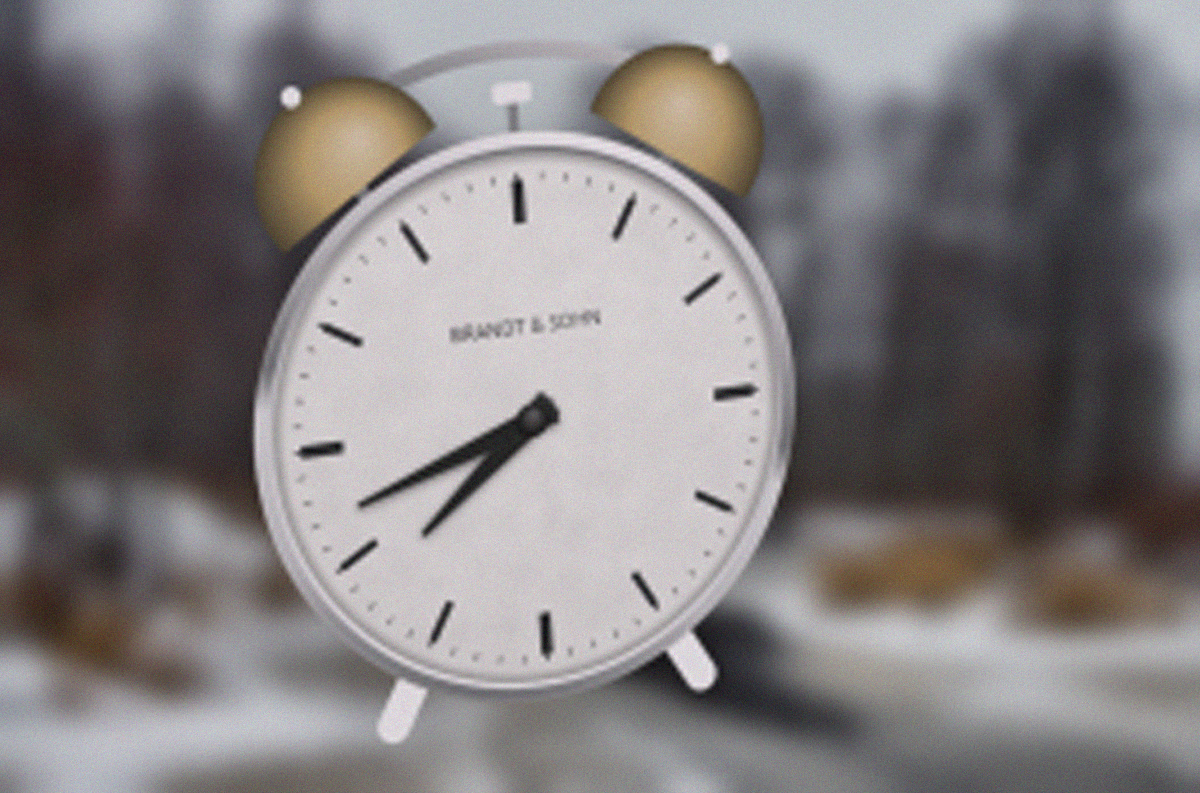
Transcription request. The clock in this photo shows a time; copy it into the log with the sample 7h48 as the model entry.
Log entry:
7h42
